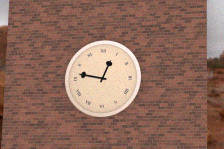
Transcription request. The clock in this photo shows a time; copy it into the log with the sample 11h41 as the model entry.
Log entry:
12h47
